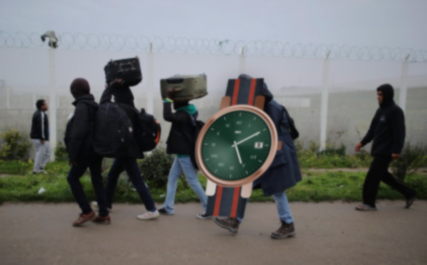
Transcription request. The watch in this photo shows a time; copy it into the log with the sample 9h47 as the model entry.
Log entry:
5h10
